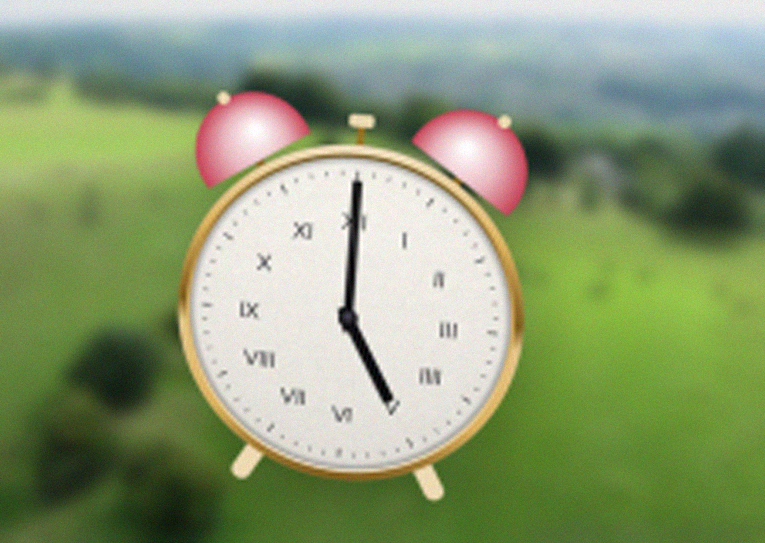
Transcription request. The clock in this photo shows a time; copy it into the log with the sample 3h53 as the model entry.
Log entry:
5h00
